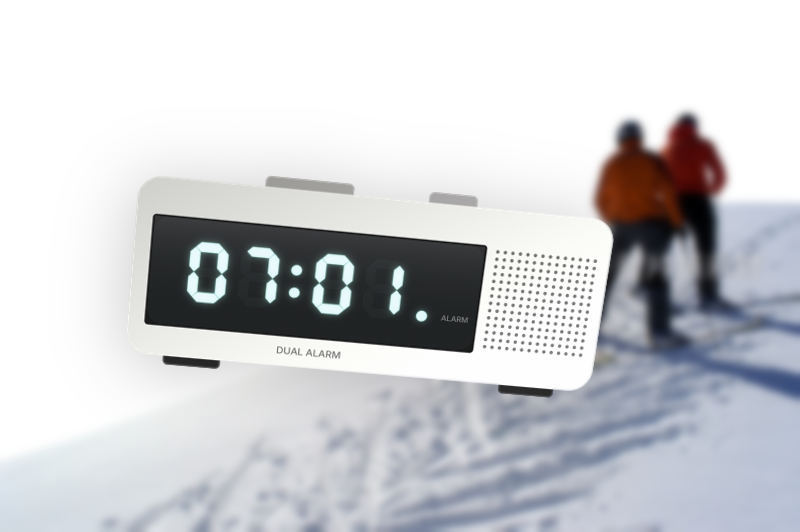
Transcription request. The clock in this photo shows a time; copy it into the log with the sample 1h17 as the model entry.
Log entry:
7h01
